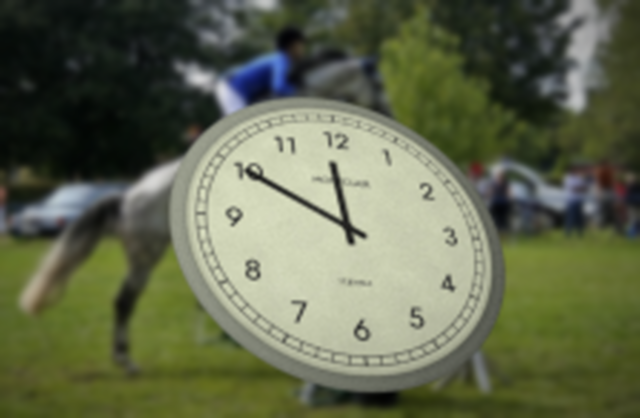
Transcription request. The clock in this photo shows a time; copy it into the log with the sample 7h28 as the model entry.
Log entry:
11h50
